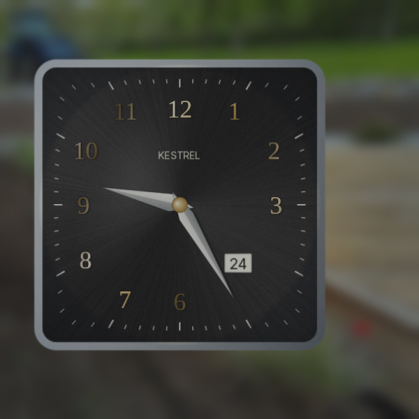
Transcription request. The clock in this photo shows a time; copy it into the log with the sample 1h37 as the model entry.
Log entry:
9h25
